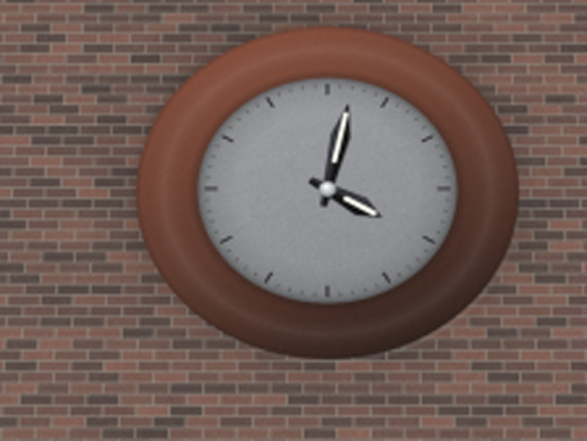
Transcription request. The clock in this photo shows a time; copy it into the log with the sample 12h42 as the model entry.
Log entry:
4h02
